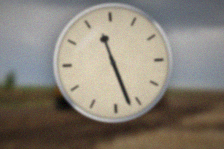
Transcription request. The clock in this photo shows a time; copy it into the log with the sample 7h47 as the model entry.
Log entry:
11h27
